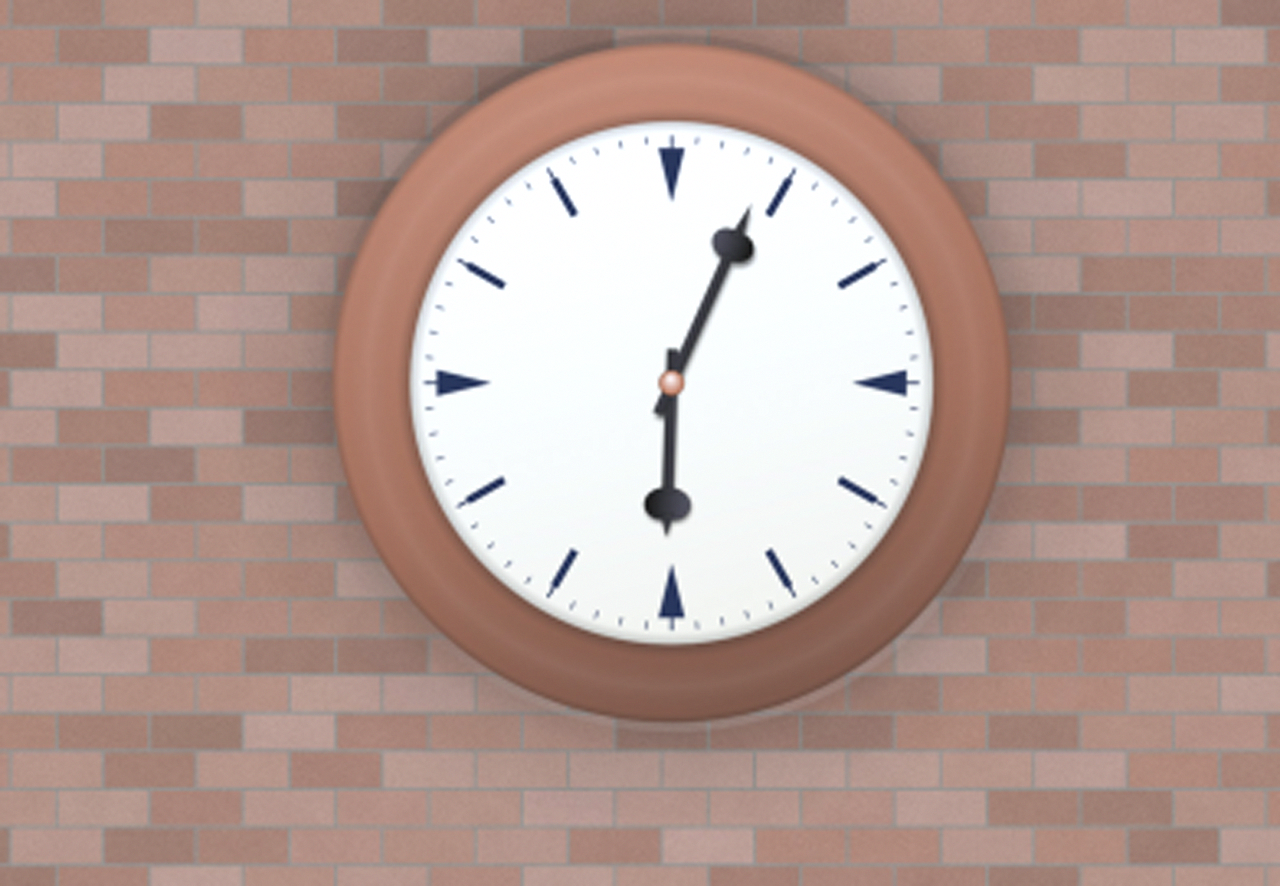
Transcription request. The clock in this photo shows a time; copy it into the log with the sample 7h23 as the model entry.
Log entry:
6h04
